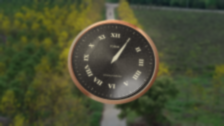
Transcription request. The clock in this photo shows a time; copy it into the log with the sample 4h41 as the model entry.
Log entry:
1h05
